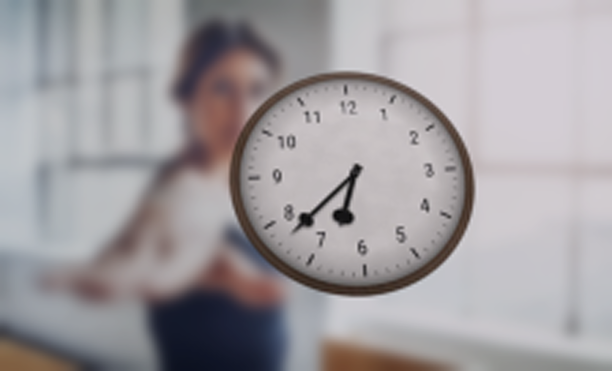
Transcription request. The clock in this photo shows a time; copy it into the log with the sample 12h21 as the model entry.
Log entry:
6h38
